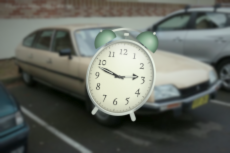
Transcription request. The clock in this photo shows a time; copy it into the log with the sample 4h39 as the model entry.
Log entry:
2h48
